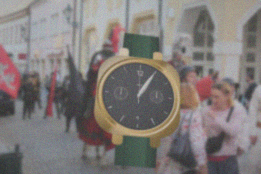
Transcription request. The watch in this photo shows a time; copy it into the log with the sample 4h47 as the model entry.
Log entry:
1h05
